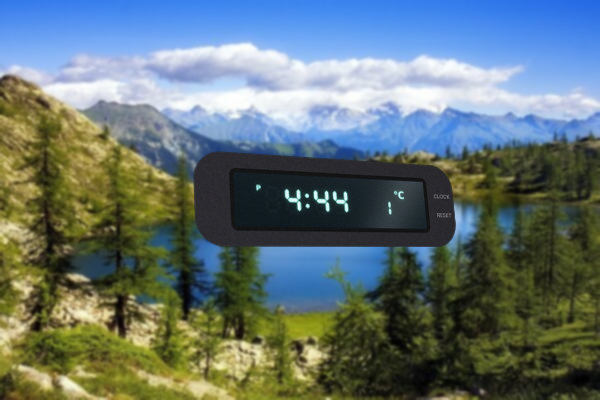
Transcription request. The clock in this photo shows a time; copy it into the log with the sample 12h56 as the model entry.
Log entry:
4h44
